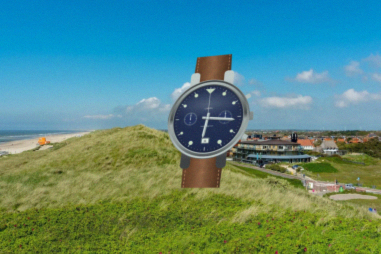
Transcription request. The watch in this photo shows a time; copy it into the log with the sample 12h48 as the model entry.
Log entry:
6h16
